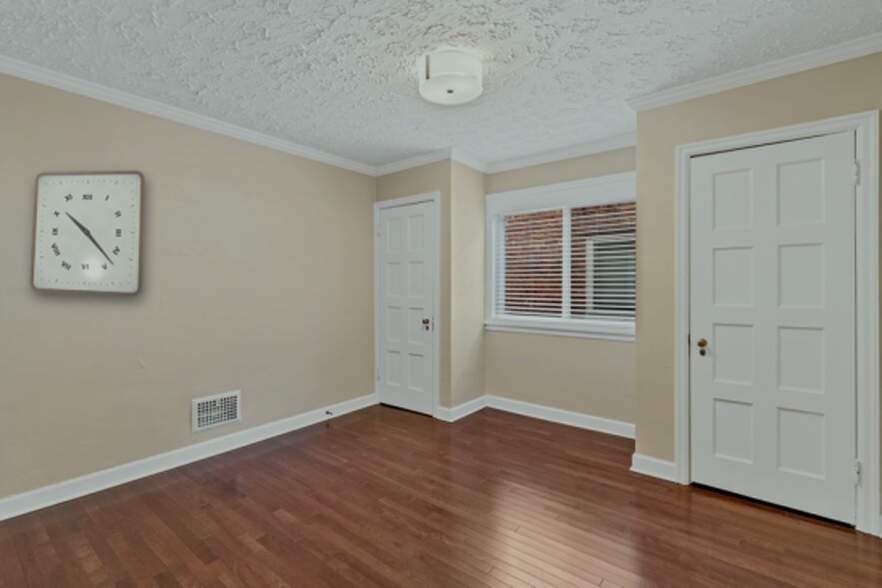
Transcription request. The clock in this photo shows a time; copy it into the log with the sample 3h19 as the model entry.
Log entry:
10h23
